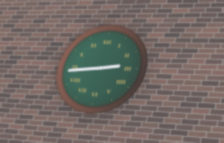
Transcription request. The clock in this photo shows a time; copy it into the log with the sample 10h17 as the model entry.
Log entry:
2h44
